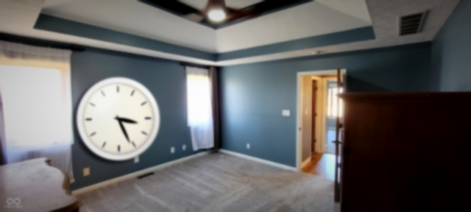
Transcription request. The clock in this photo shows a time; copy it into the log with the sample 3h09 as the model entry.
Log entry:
3h26
